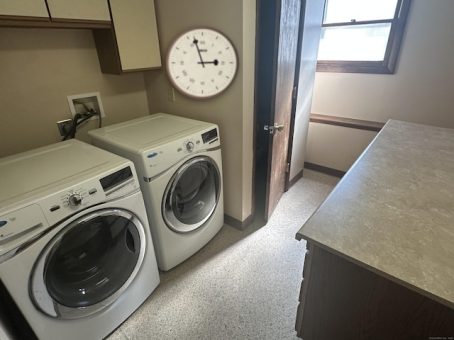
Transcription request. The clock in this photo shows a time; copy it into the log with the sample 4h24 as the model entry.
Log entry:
2h57
